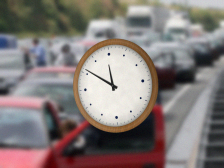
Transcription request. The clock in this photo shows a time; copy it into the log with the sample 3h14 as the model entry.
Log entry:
11h51
